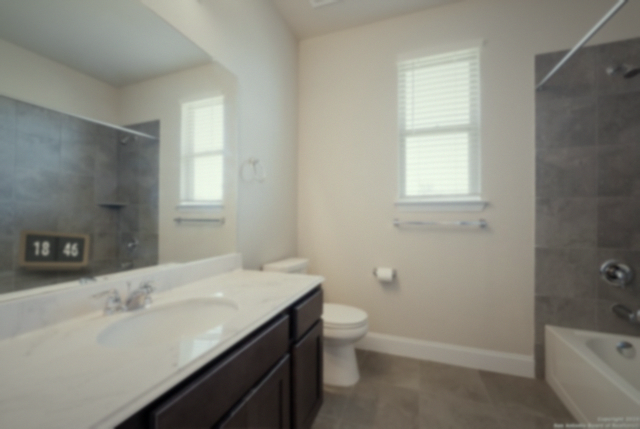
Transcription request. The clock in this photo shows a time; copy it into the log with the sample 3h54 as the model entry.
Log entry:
18h46
